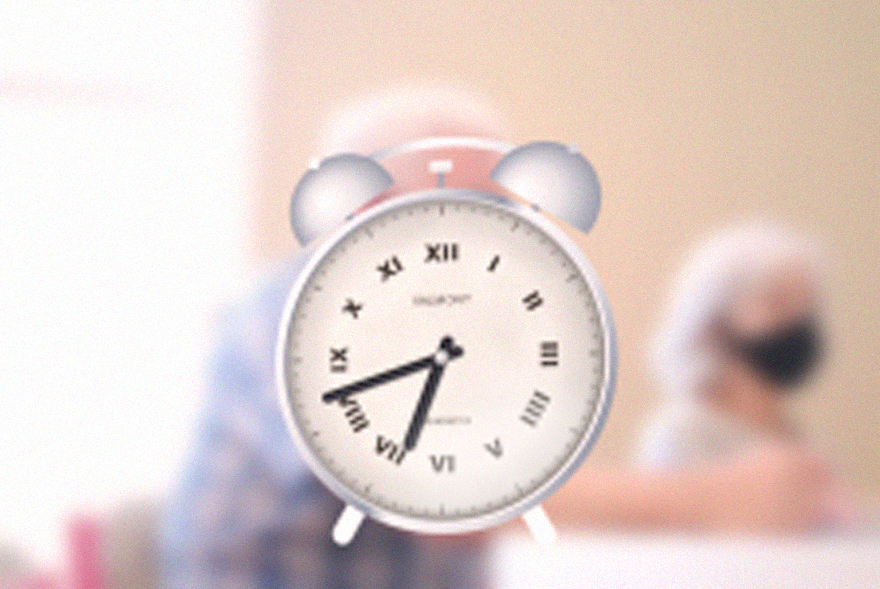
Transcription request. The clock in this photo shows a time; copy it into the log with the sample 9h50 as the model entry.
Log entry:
6h42
